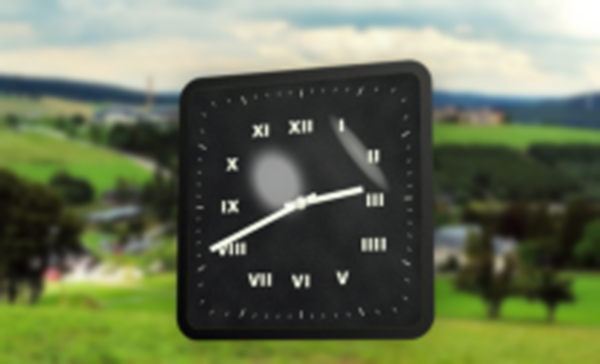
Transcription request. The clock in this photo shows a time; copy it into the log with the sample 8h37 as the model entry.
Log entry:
2h41
